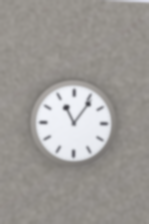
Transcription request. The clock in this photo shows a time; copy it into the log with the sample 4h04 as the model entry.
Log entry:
11h06
